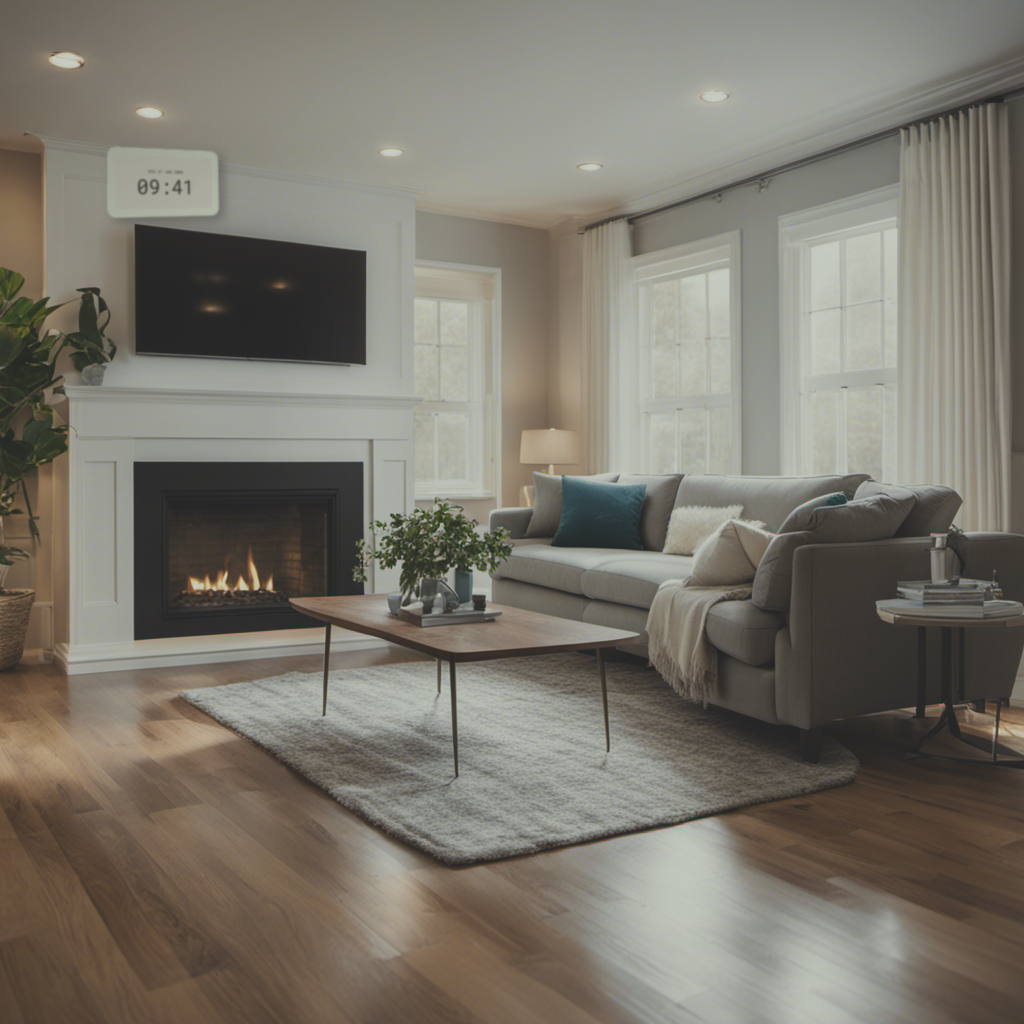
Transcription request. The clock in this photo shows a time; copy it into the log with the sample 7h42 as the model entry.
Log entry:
9h41
